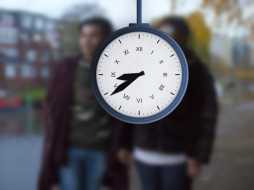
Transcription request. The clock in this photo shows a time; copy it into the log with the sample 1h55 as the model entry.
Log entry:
8h39
